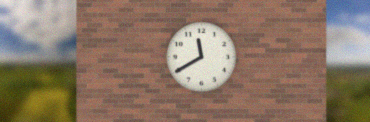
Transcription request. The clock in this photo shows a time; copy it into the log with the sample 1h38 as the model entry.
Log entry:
11h40
